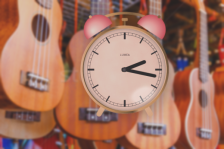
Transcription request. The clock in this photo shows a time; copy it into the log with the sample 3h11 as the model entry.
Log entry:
2h17
